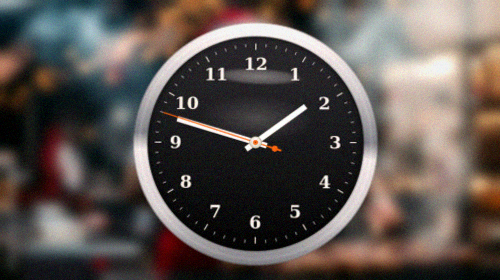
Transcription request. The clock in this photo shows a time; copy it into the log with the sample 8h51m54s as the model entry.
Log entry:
1h47m48s
